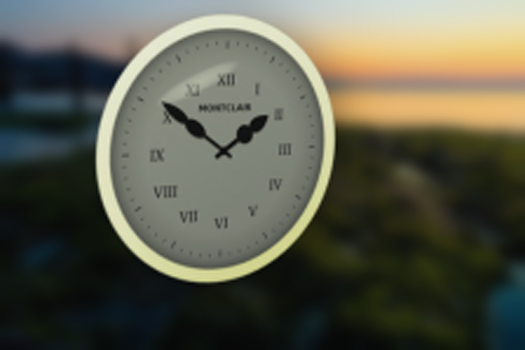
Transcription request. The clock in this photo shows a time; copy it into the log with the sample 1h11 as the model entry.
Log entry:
1h51
